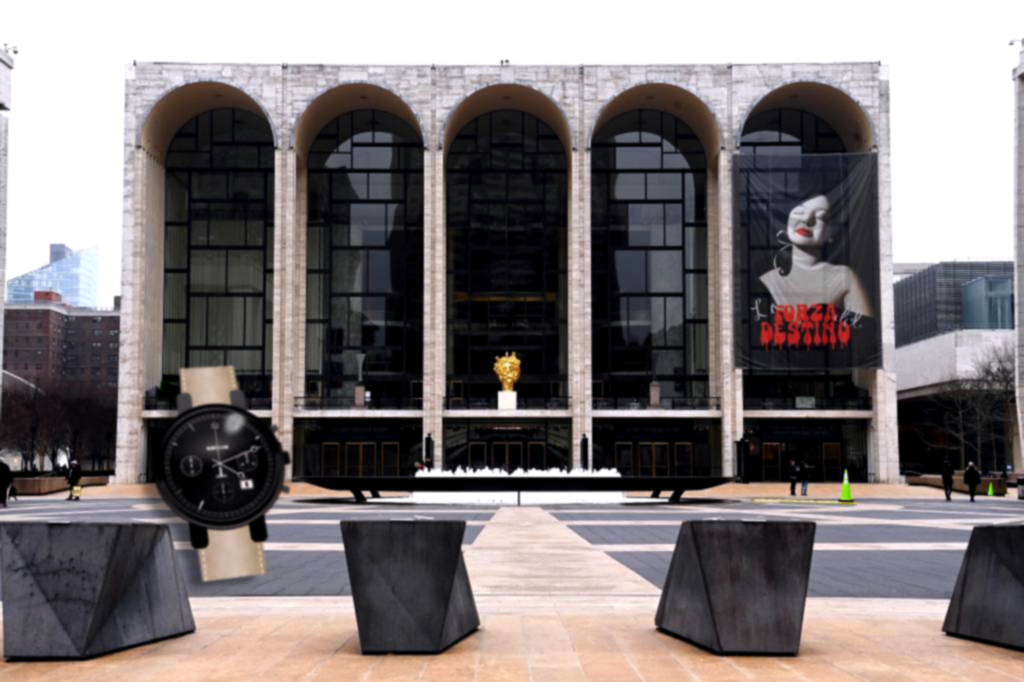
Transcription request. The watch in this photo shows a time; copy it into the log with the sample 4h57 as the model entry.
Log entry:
4h12
